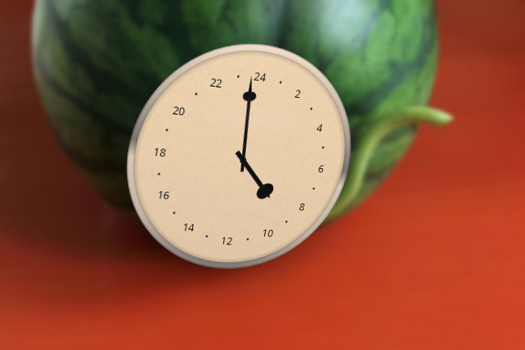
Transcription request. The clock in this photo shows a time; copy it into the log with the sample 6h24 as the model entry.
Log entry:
8h59
